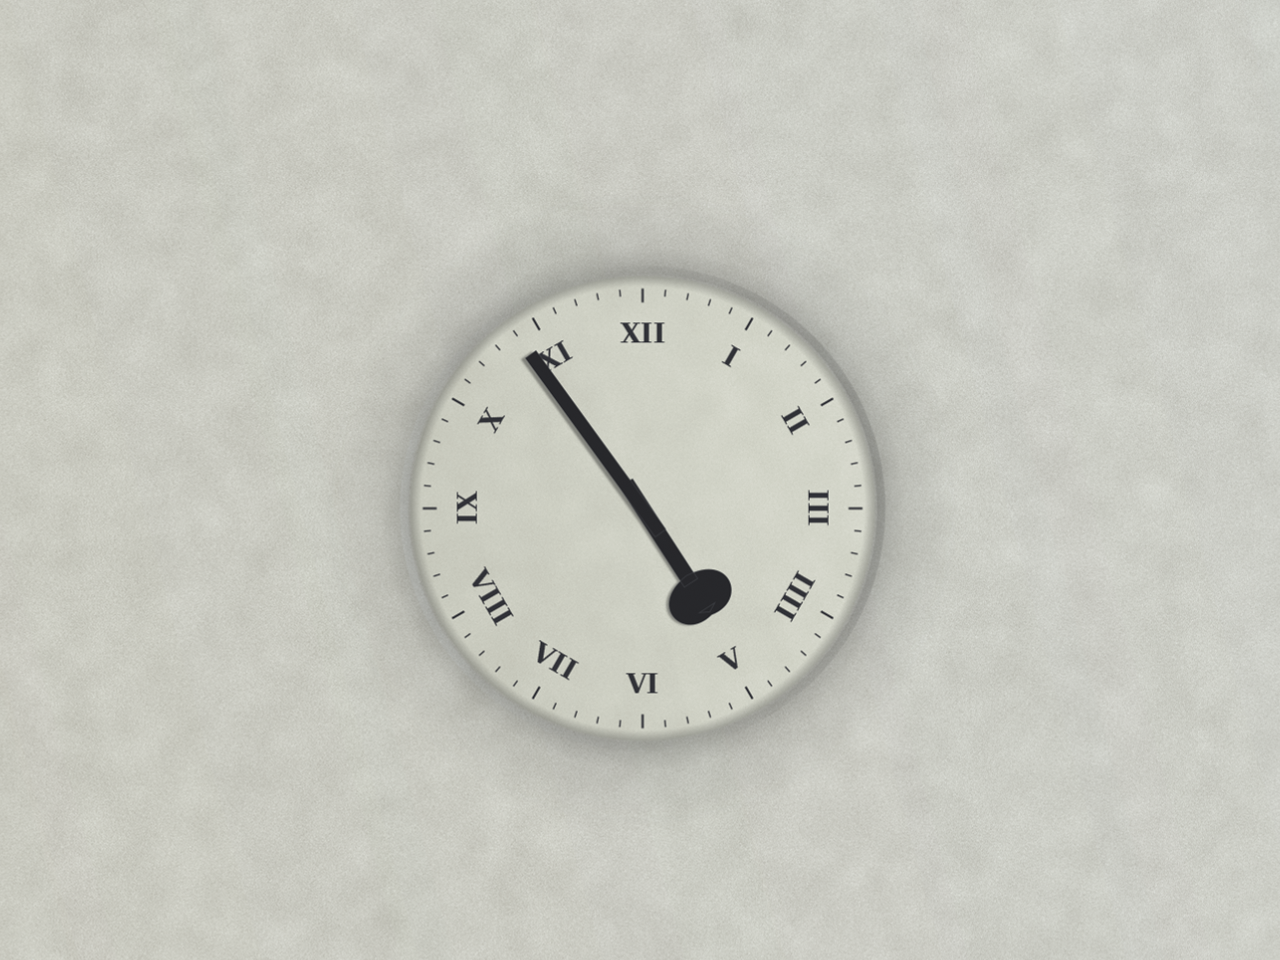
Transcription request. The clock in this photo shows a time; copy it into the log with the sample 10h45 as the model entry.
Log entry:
4h54
